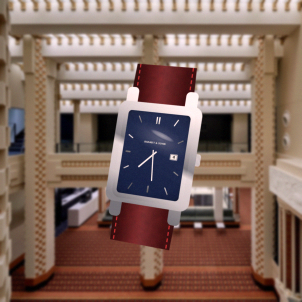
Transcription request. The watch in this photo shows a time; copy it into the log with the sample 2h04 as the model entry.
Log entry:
7h29
